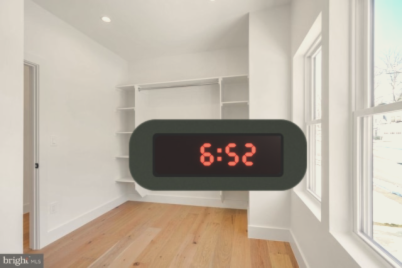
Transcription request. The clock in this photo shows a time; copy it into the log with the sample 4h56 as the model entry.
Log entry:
6h52
